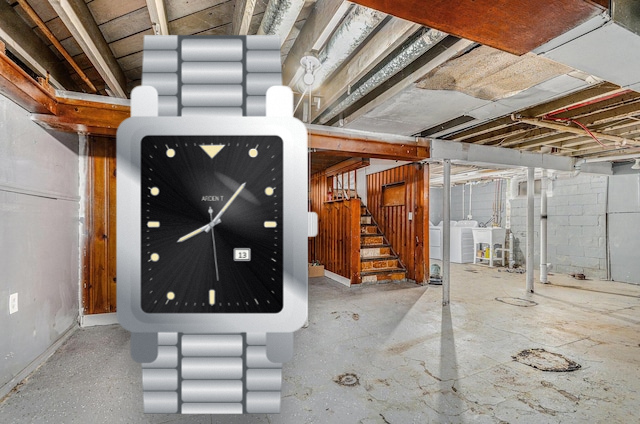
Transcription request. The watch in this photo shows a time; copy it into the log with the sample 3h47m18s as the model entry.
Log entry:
8h06m29s
